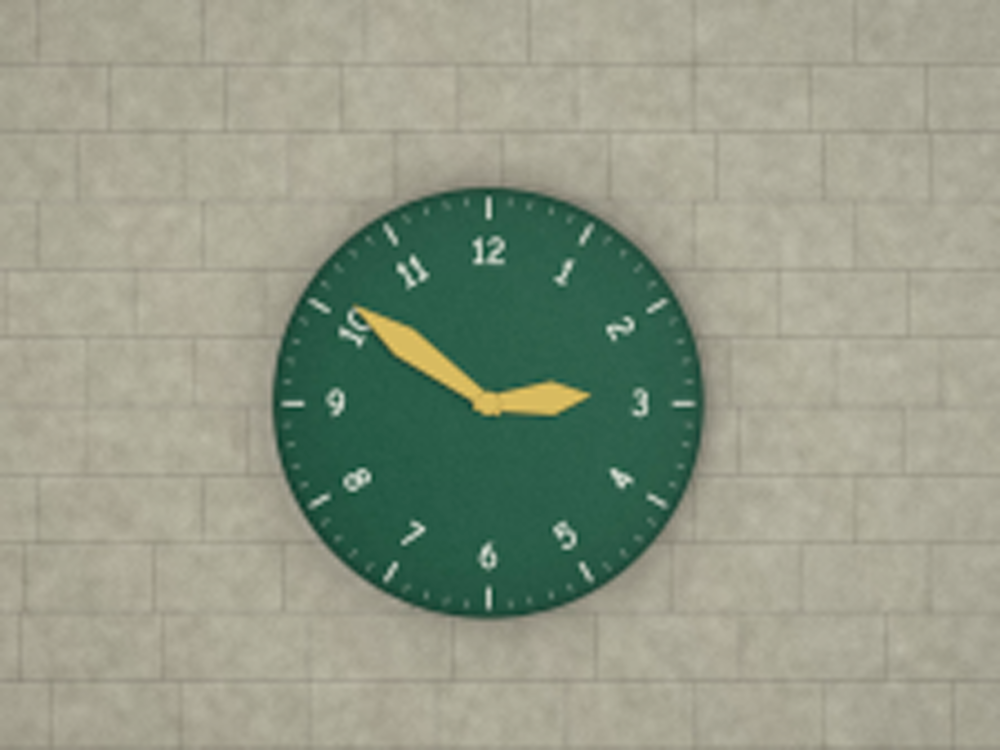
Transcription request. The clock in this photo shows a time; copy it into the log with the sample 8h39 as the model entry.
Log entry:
2h51
